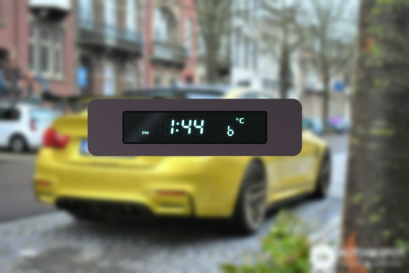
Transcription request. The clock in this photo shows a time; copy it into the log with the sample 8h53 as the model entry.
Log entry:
1h44
